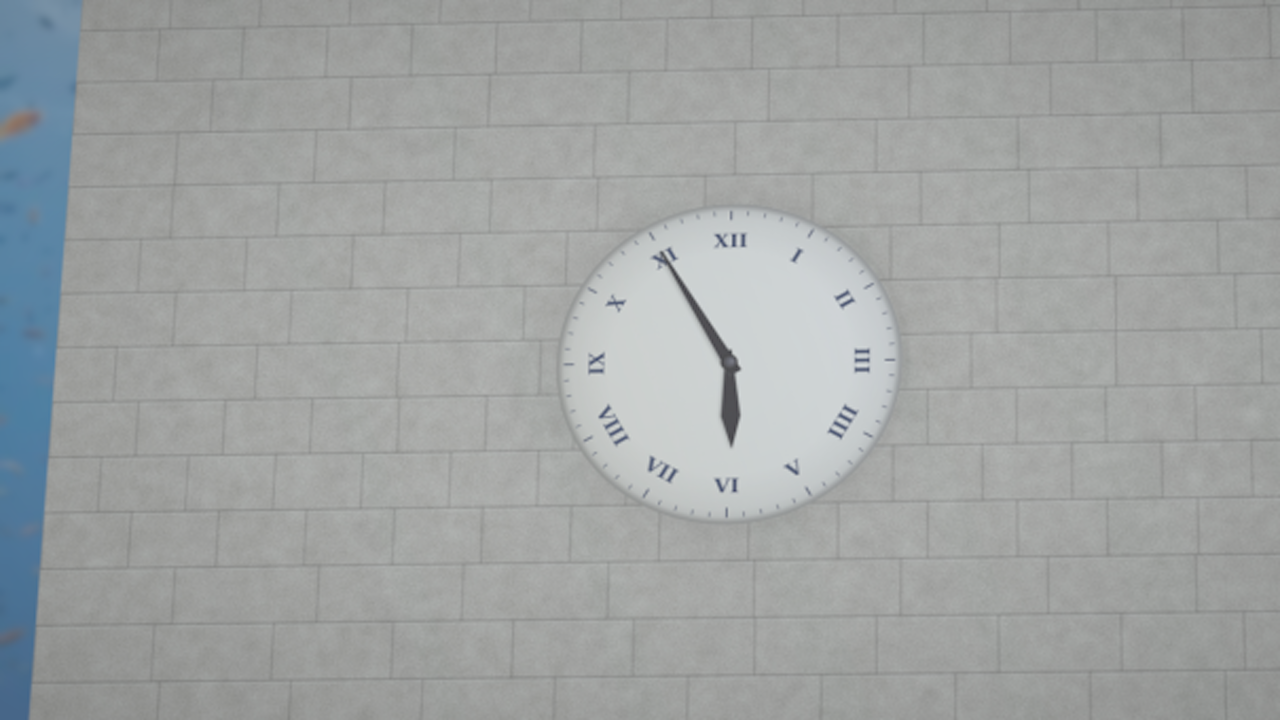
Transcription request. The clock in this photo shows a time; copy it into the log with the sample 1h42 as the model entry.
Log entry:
5h55
